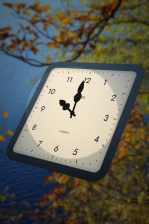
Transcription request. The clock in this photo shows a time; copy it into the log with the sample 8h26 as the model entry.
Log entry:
9h59
